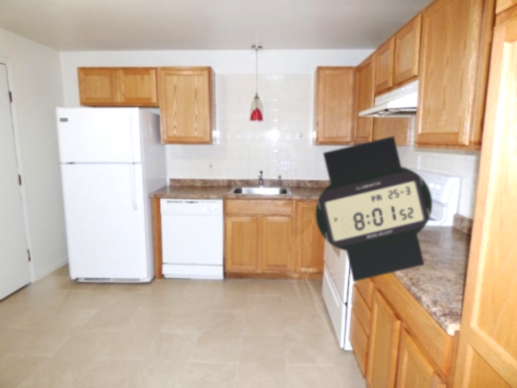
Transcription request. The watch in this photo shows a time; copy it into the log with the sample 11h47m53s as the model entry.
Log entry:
8h01m52s
